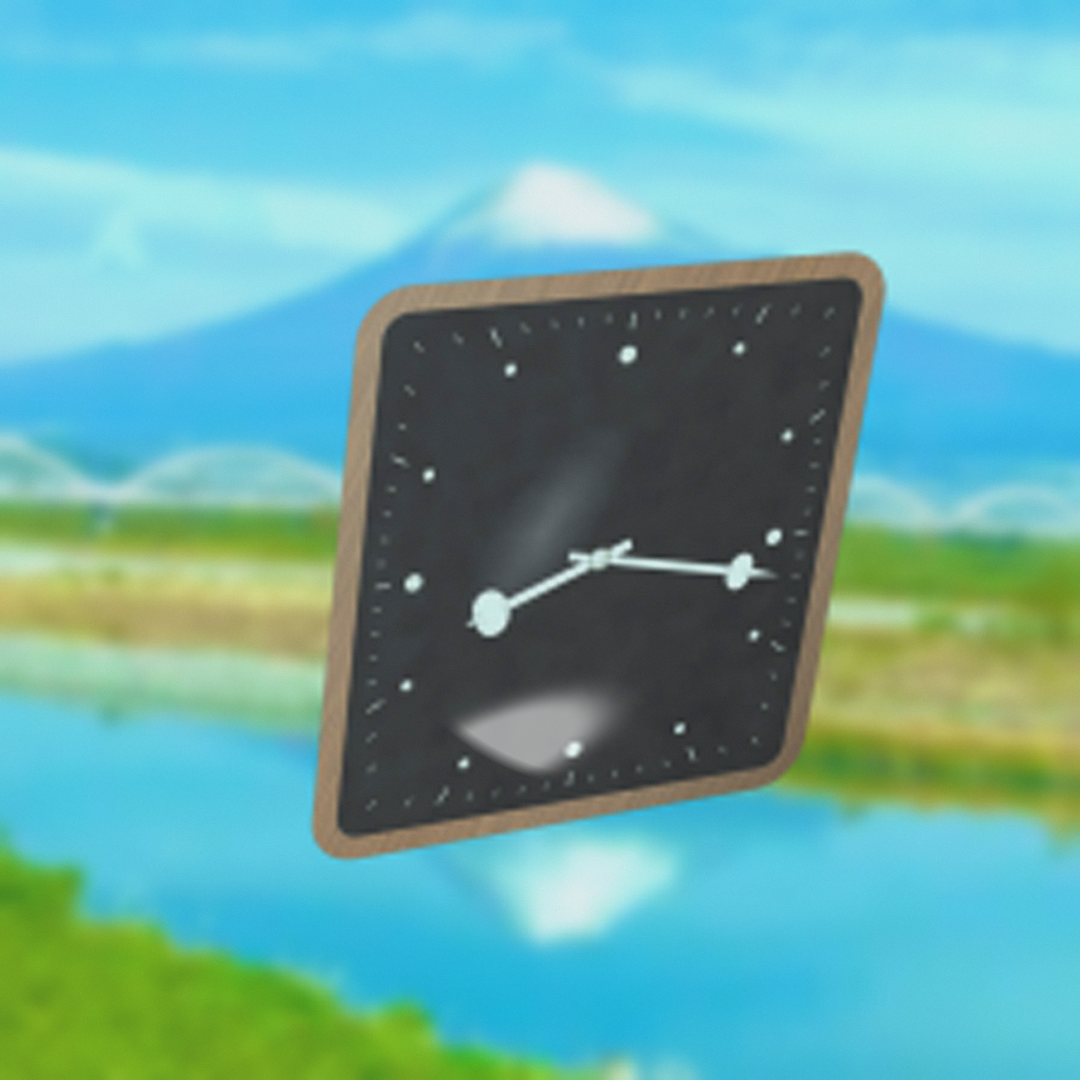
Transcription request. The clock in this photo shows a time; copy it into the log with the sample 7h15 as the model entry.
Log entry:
8h17
